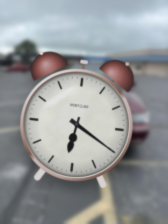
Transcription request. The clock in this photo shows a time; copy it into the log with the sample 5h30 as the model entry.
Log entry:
6h20
